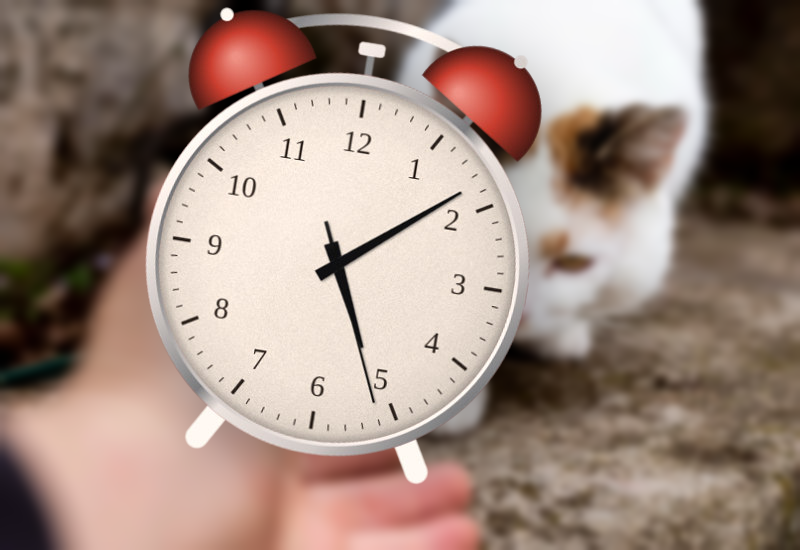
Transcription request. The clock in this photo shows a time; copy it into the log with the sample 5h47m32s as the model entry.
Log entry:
5h08m26s
